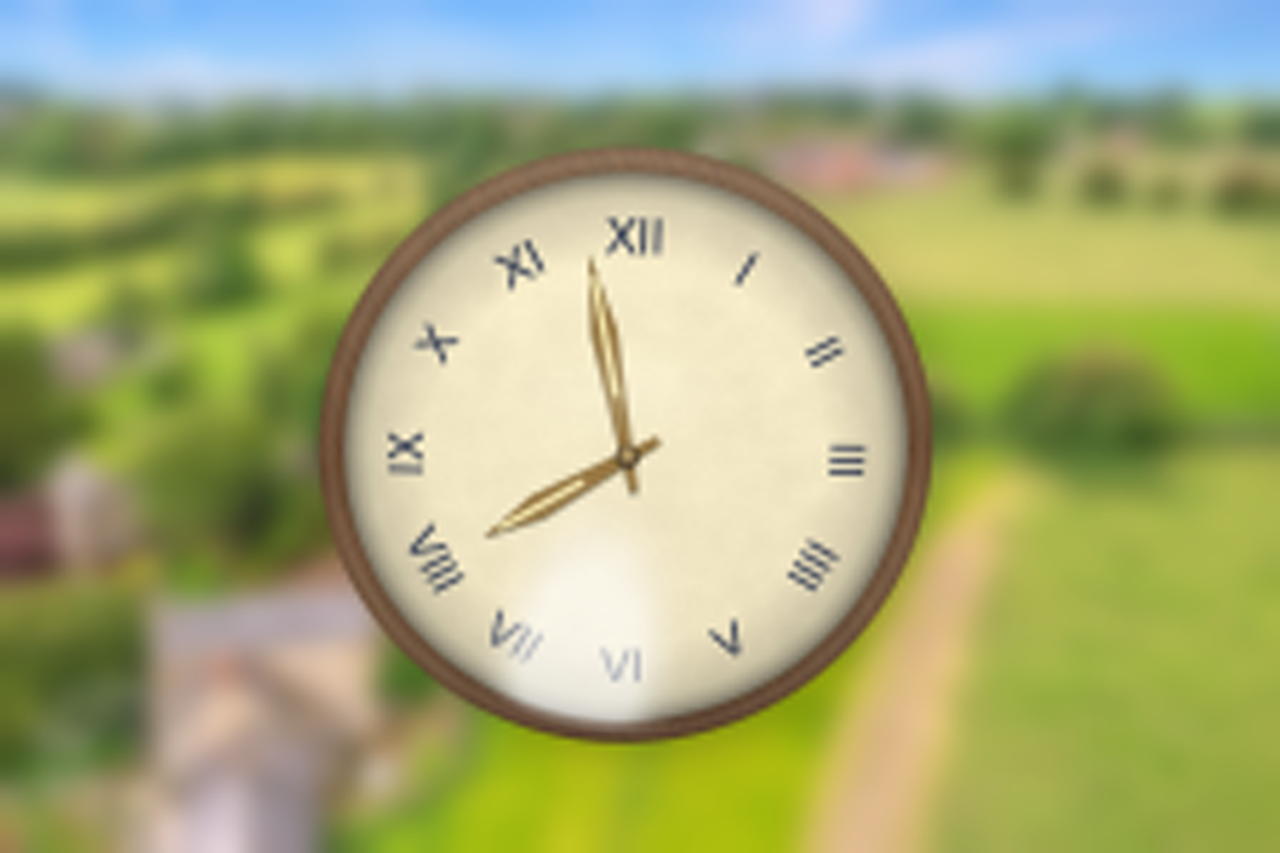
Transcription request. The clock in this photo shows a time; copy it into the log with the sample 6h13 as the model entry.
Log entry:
7h58
